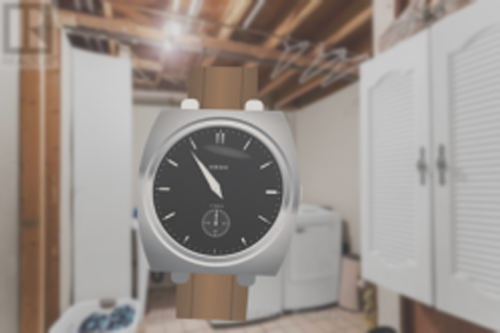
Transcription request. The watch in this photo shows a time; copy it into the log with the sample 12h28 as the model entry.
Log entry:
10h54
